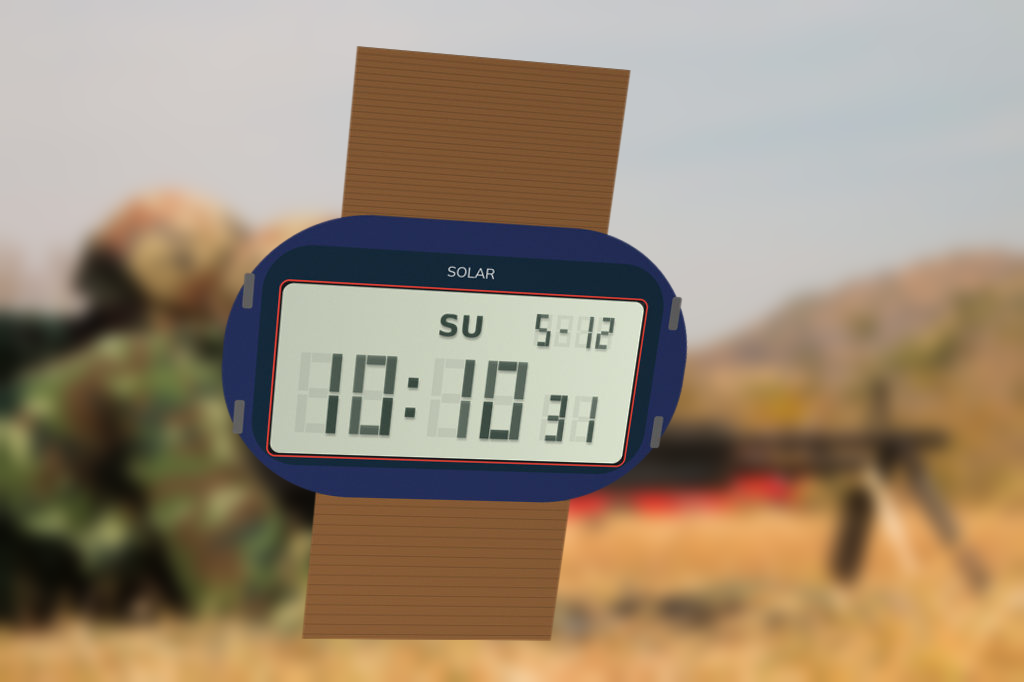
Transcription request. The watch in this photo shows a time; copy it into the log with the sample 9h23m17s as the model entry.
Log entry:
10h10m31s
